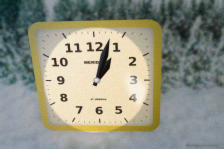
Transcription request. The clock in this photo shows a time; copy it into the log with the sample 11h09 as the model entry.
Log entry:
1h03
